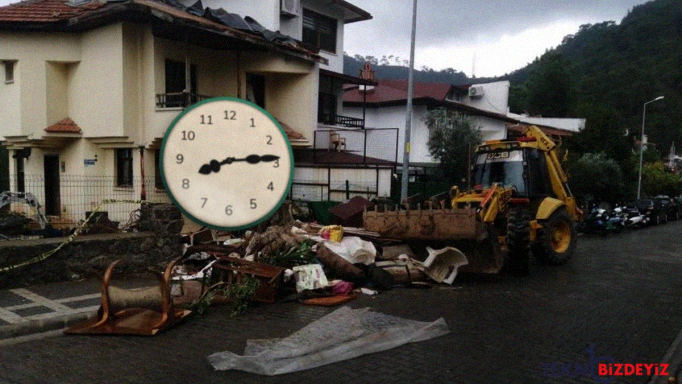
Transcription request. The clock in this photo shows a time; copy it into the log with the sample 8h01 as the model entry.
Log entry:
8h14
